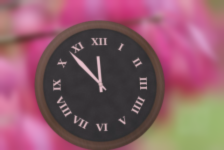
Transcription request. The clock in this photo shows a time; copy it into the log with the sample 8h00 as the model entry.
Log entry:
11h53
